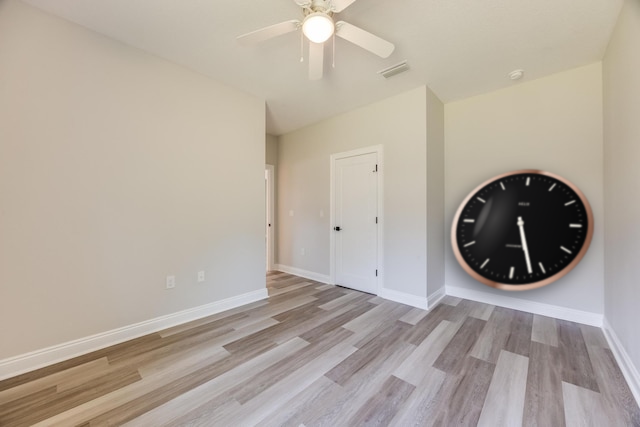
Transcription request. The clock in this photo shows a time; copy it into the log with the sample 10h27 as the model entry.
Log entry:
5h27
